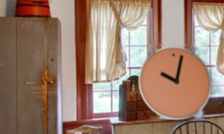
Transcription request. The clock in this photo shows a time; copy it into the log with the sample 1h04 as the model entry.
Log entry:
10h03
